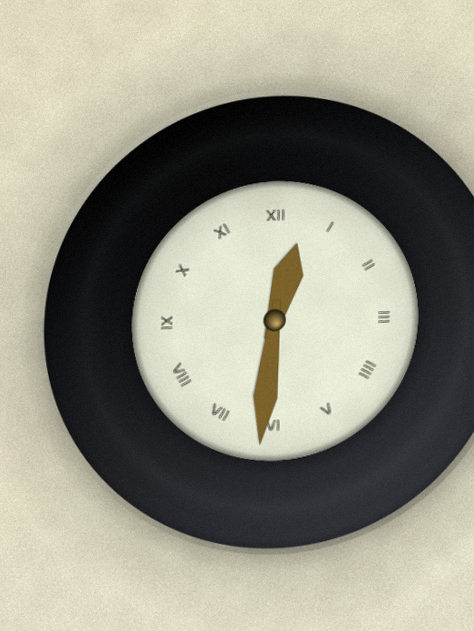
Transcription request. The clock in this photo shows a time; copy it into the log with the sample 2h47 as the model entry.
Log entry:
12h31
